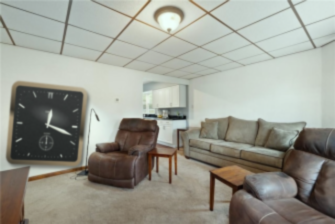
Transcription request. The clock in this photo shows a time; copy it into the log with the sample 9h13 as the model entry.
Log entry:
12h18
